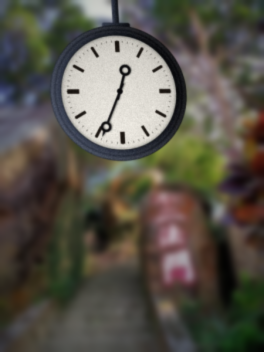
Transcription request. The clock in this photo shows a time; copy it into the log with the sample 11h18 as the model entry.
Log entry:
12h34
